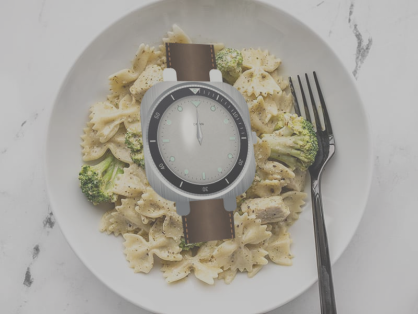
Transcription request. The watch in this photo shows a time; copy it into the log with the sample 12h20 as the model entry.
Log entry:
12h00
